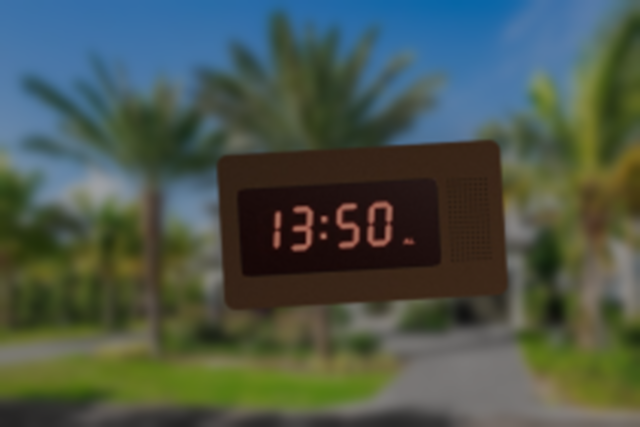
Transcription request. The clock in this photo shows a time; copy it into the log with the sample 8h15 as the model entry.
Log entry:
13h50
